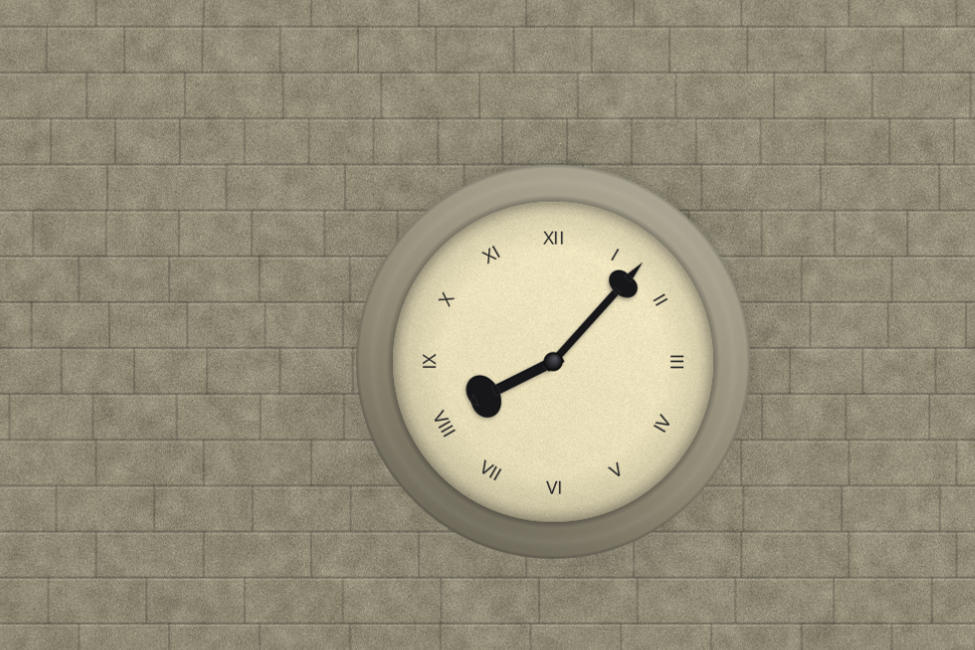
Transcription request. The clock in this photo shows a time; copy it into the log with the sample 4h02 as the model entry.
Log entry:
8h07
